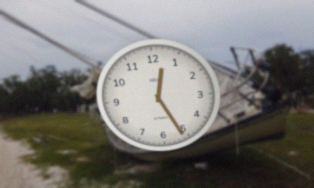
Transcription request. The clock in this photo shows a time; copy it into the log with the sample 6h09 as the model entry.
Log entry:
12h26
